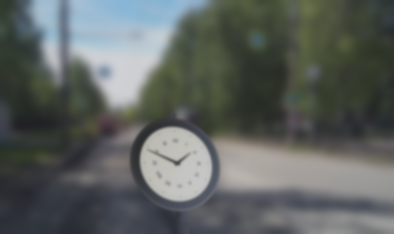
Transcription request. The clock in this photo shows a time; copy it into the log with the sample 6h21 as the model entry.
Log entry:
1h49
